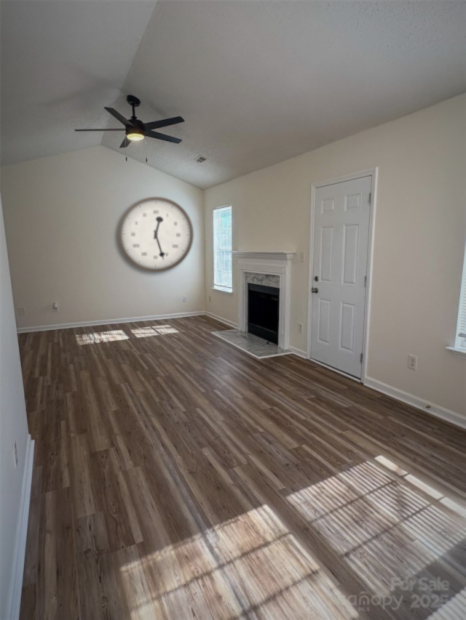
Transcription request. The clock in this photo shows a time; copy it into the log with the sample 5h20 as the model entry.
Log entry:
12h27
